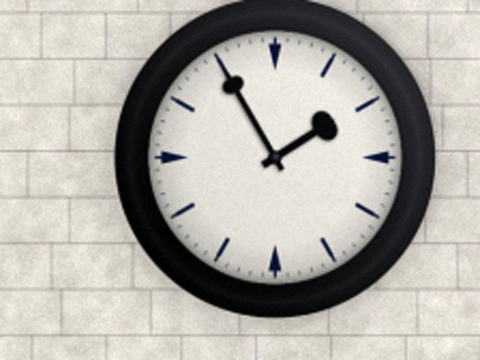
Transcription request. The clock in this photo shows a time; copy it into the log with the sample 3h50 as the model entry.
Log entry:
1h55
